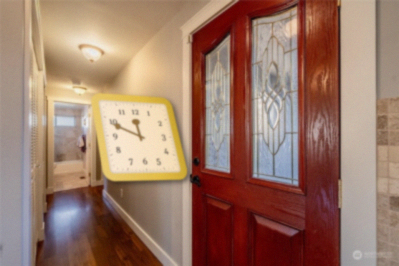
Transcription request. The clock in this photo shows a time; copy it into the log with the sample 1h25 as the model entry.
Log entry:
11h49
